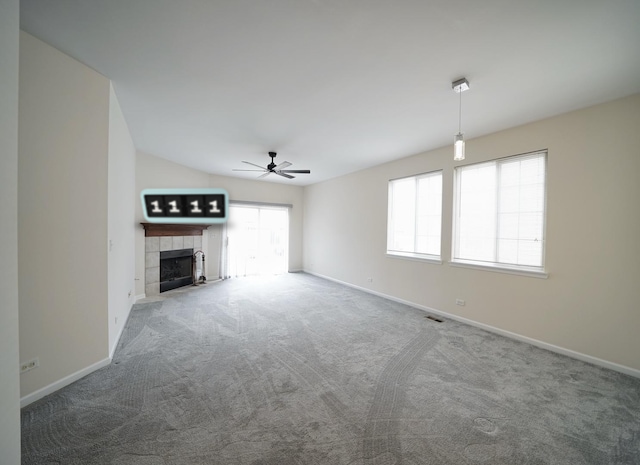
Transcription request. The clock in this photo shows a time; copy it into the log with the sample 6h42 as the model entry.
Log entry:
11h11
